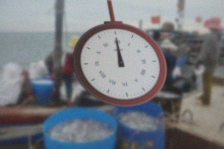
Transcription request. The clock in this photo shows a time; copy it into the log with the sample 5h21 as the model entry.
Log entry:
12h00
